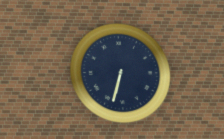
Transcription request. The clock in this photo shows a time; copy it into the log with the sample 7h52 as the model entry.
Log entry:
6h33
